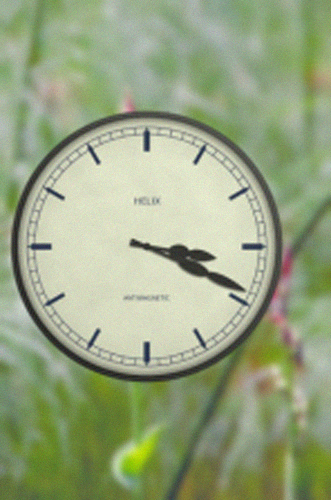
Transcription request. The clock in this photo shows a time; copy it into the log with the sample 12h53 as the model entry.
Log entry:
3h19
